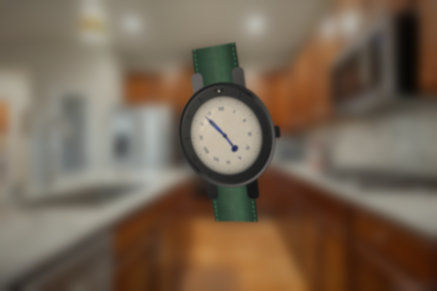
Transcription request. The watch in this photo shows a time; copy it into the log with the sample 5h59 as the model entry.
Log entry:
4h53
